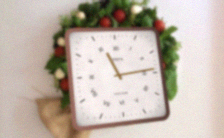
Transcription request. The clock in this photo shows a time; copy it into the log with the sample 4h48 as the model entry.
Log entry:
11h14
